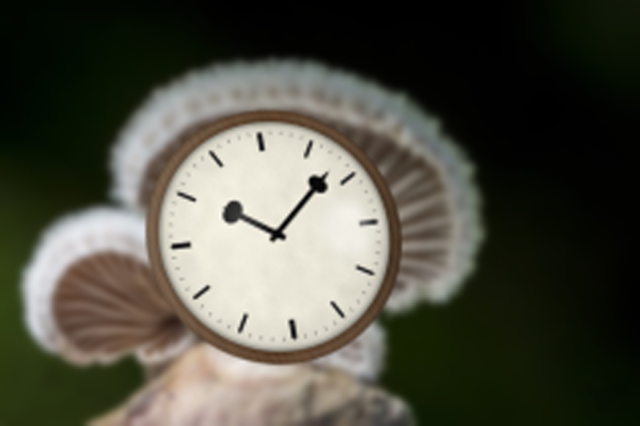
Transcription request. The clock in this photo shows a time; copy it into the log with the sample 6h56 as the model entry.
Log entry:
10h08
